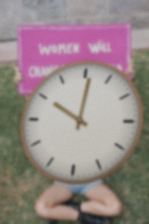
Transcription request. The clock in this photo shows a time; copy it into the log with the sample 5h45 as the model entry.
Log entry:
10h01
